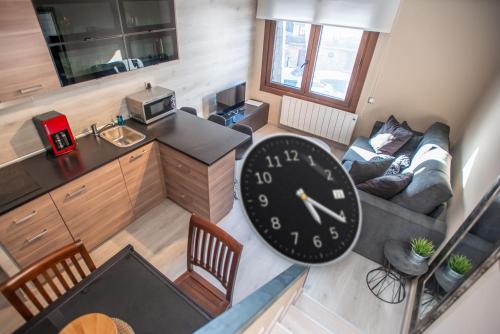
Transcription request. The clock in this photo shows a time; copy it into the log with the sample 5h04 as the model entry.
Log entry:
5h21
